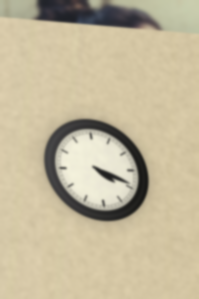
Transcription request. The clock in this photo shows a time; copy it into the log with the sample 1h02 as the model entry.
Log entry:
4h19
